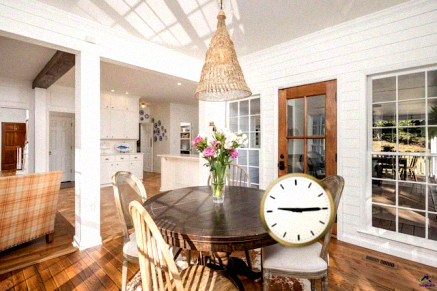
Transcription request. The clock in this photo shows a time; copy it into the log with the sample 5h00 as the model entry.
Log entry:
9h15
